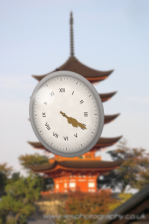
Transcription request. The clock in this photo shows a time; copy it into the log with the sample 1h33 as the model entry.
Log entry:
4h20
